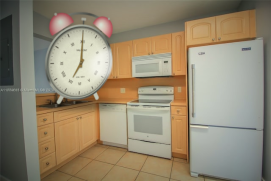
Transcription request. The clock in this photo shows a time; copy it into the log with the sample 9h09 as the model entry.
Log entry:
7h00
